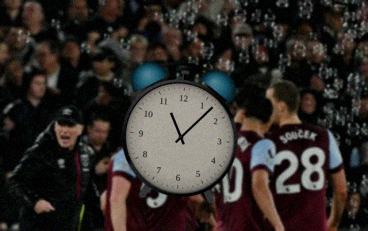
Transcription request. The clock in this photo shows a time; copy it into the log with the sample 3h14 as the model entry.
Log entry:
11h07
